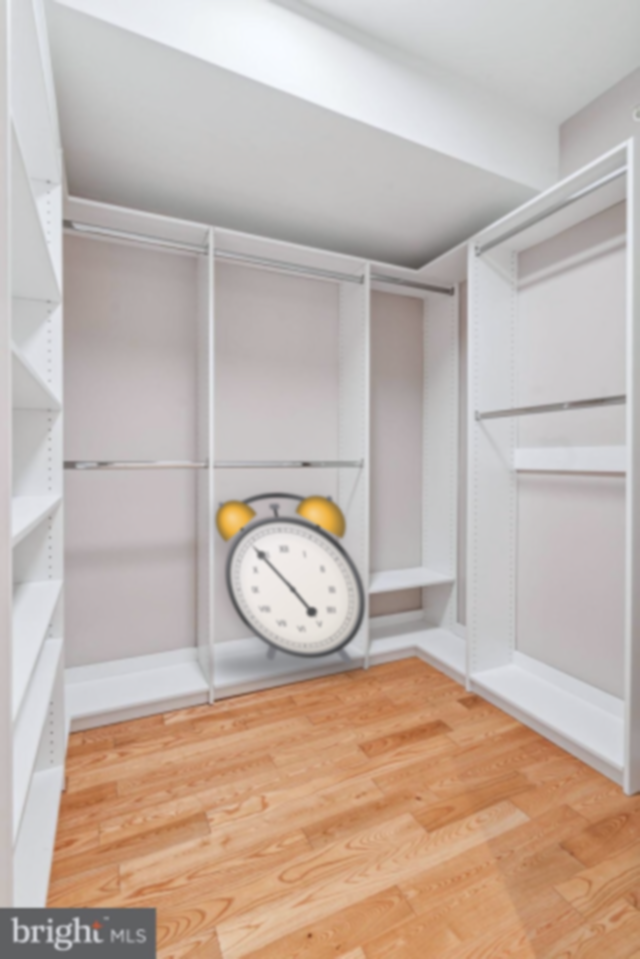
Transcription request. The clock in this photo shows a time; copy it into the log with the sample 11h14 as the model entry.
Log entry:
4h54
